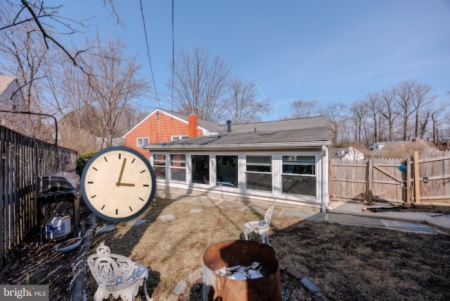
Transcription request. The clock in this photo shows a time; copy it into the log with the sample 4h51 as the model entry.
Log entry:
3h02
